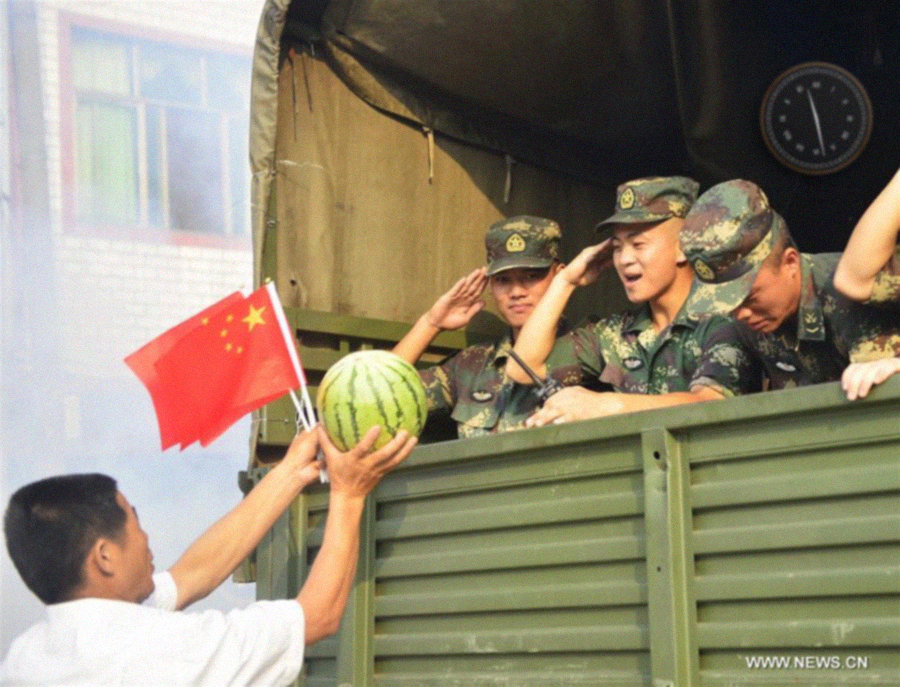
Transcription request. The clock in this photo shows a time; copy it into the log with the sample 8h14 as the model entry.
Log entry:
11h28
